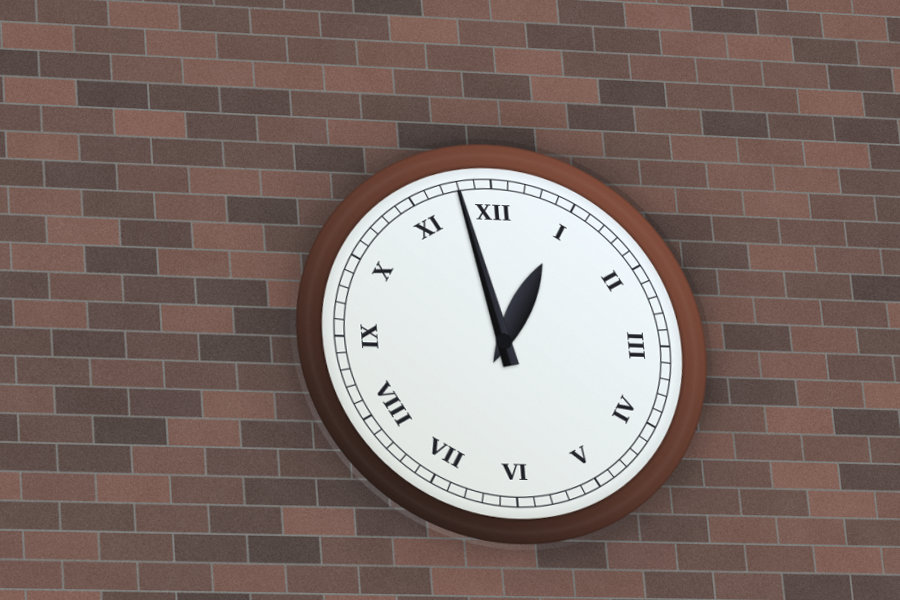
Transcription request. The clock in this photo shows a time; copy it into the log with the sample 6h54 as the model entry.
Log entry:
12h58
